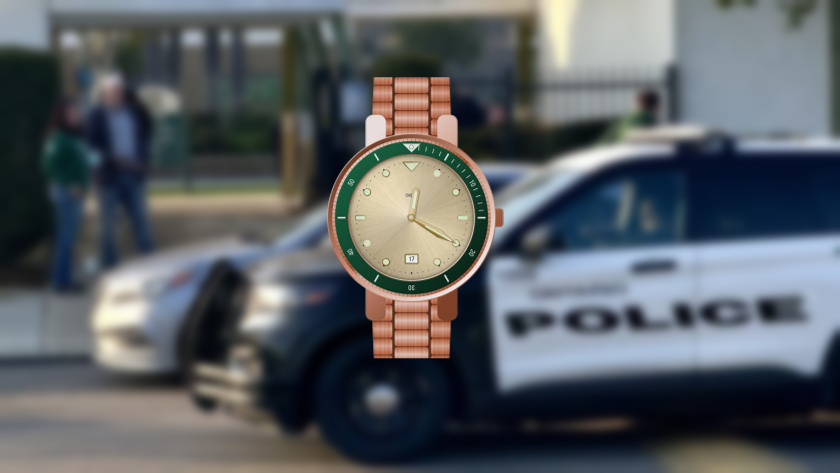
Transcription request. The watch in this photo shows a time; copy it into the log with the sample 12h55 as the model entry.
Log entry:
12h20
